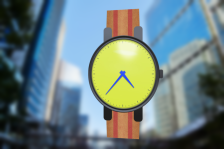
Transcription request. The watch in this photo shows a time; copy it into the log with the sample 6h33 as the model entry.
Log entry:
4h37
